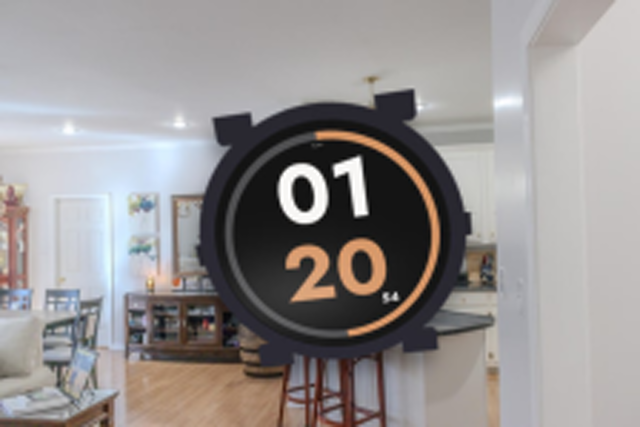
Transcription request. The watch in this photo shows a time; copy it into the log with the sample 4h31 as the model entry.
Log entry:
1h20
